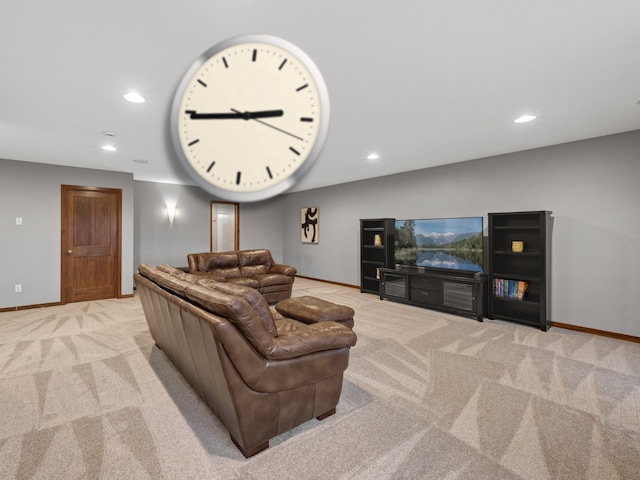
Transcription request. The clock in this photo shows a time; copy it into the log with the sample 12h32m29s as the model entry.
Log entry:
2h44m18s
